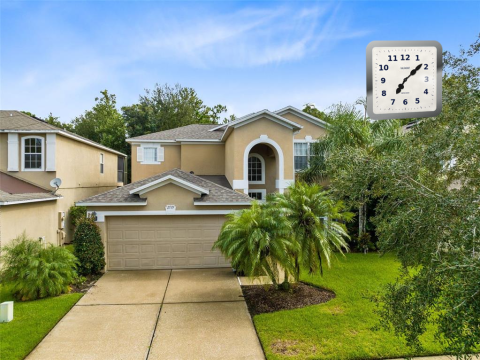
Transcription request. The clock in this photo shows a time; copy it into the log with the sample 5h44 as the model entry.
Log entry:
7h08
